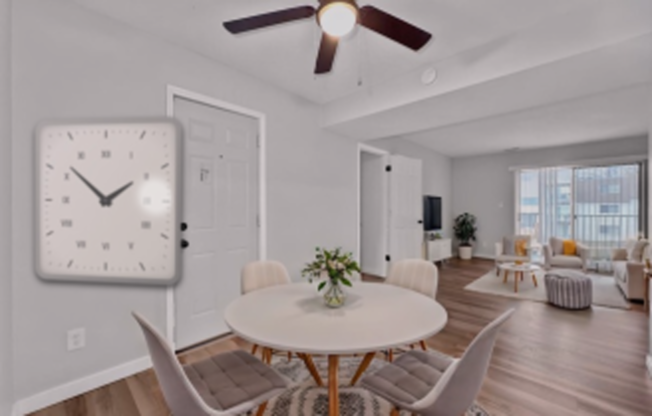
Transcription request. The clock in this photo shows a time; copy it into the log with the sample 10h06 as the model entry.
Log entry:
1h52
